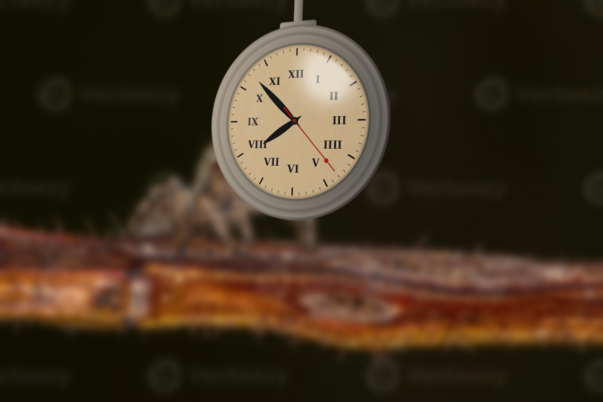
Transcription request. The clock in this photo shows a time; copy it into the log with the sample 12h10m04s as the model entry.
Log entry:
7h52m23s
